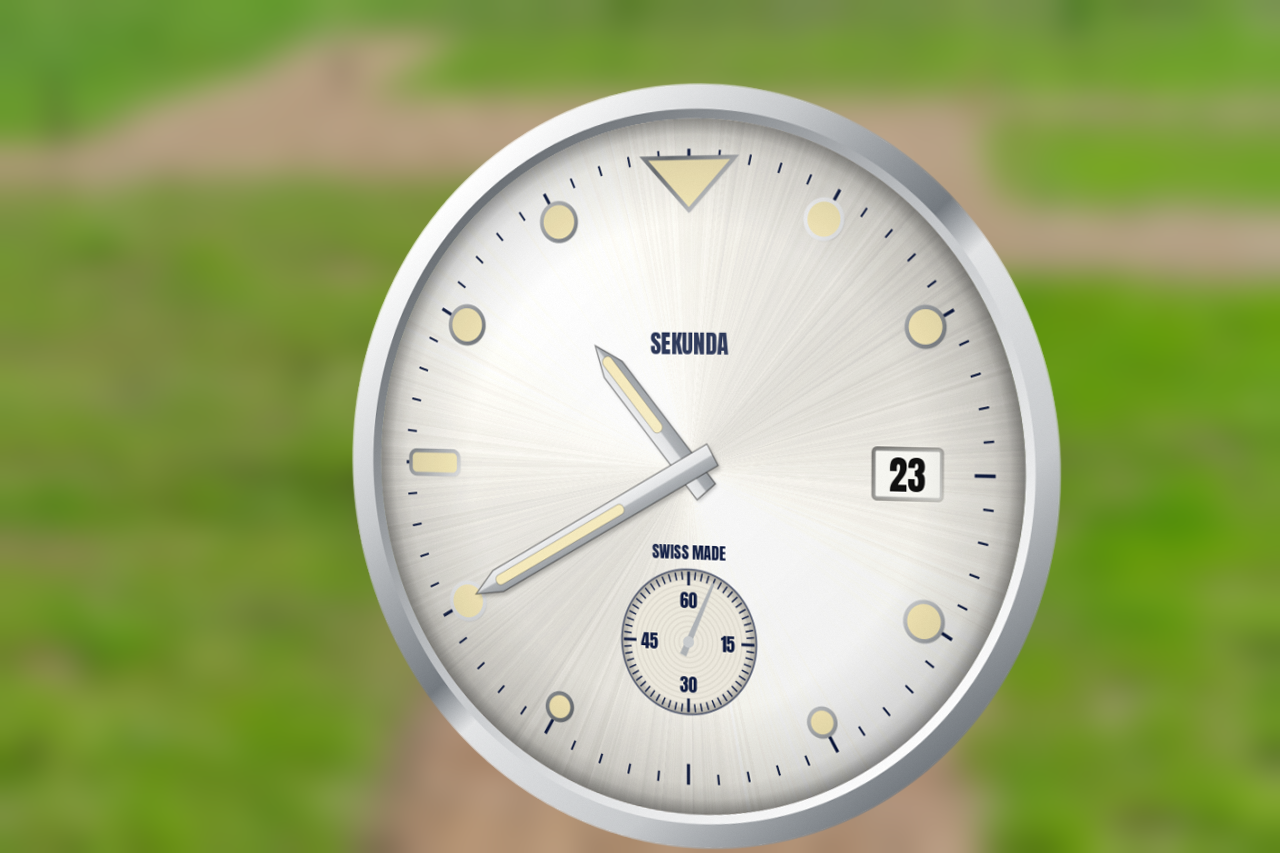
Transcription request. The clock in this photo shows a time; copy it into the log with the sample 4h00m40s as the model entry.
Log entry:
10h40m04s
